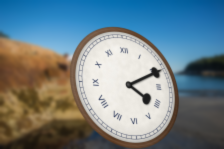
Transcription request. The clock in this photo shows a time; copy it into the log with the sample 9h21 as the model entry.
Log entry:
4h11
